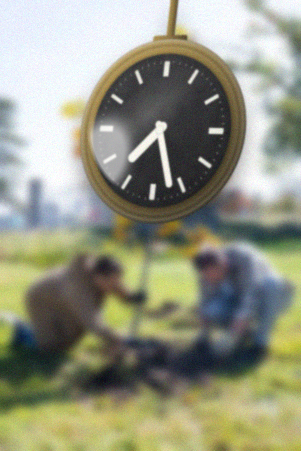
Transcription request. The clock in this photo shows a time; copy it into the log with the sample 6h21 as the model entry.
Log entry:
7h27
